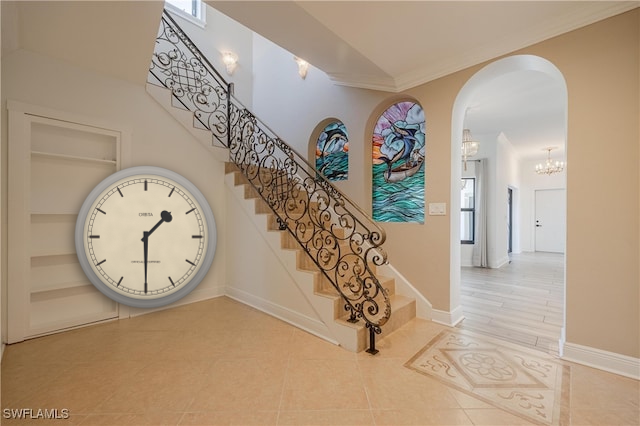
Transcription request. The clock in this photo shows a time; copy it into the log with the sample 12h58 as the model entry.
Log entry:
1h30
